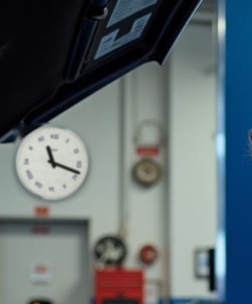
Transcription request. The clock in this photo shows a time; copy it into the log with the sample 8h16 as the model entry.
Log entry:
11h18
